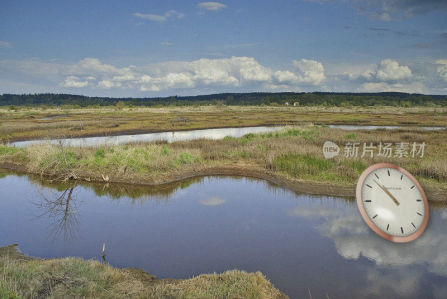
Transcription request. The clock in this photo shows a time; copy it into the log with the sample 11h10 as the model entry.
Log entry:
10h53
